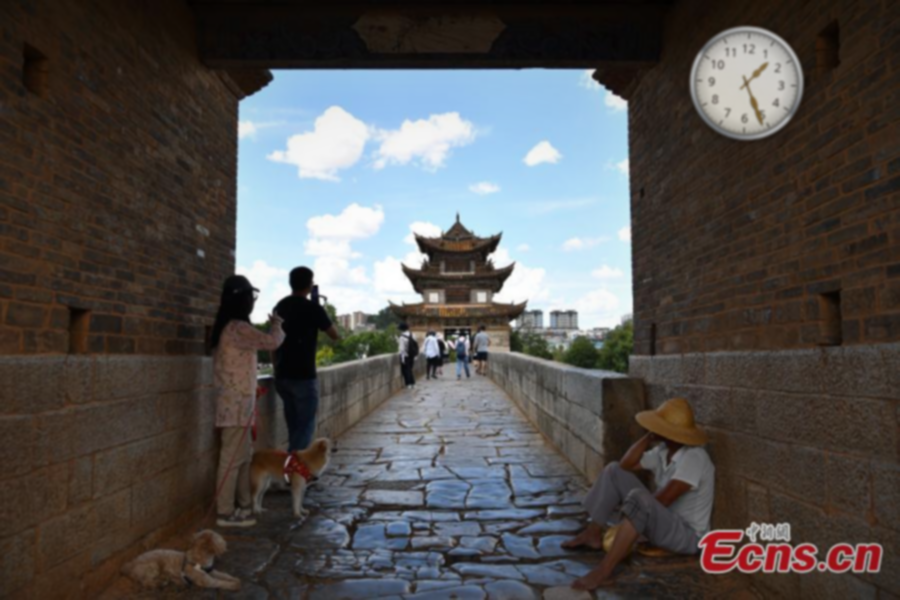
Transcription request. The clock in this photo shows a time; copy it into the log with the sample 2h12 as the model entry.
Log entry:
1h26
